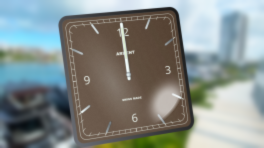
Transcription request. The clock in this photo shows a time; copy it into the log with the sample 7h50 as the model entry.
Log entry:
12h00
